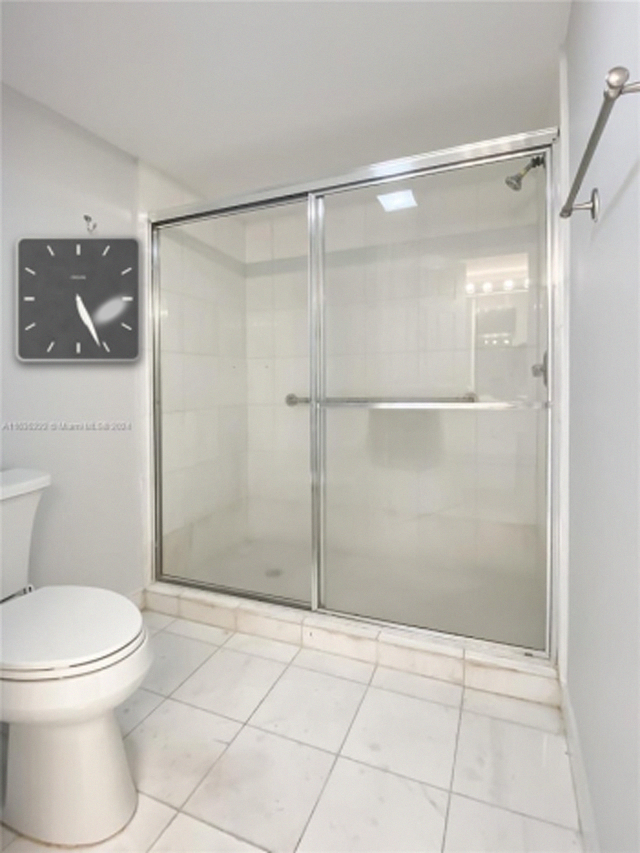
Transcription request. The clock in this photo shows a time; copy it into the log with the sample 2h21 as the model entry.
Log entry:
5h26
